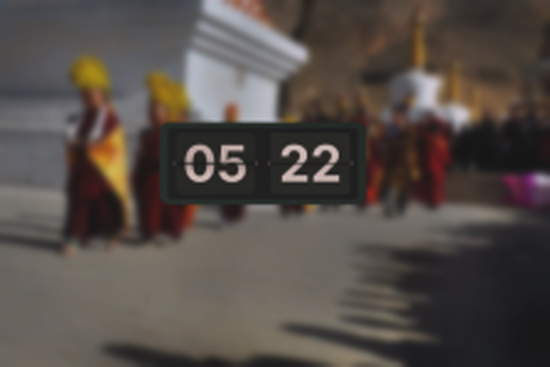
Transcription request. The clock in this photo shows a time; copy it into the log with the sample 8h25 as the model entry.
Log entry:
5h22
